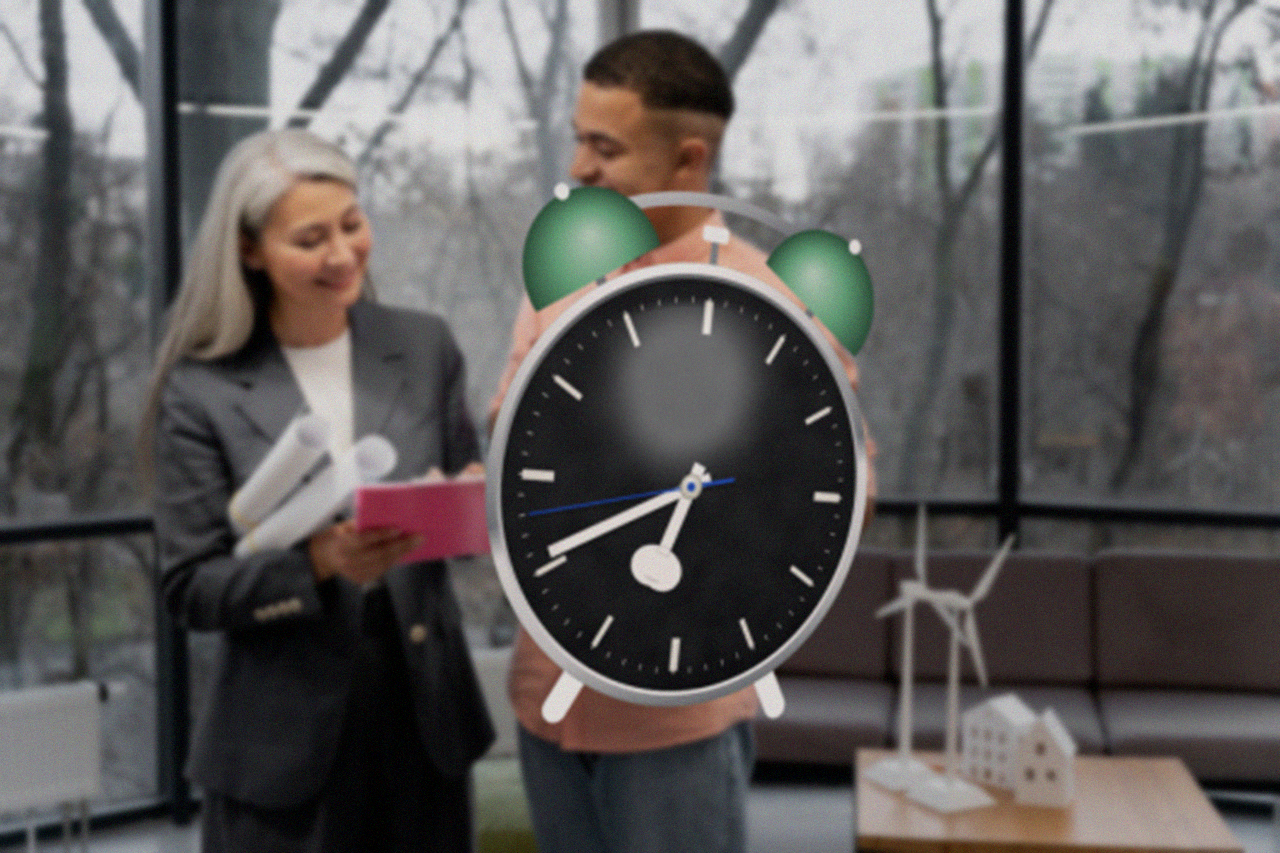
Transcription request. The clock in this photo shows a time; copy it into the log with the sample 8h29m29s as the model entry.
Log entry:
6h40m43s
